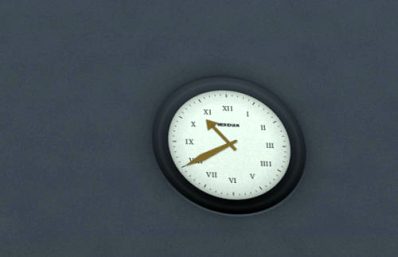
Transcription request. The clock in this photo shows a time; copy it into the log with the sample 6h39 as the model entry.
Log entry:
10h40
